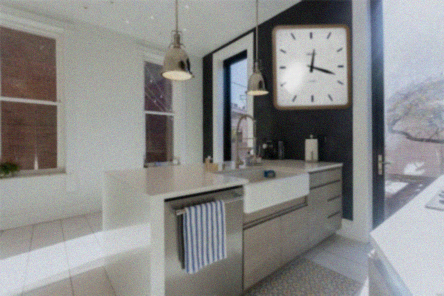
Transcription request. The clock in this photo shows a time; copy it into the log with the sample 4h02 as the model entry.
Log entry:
12h18
